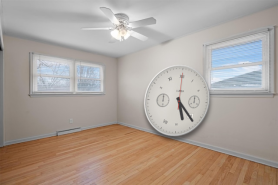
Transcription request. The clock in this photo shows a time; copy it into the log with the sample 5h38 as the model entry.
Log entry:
5h23
